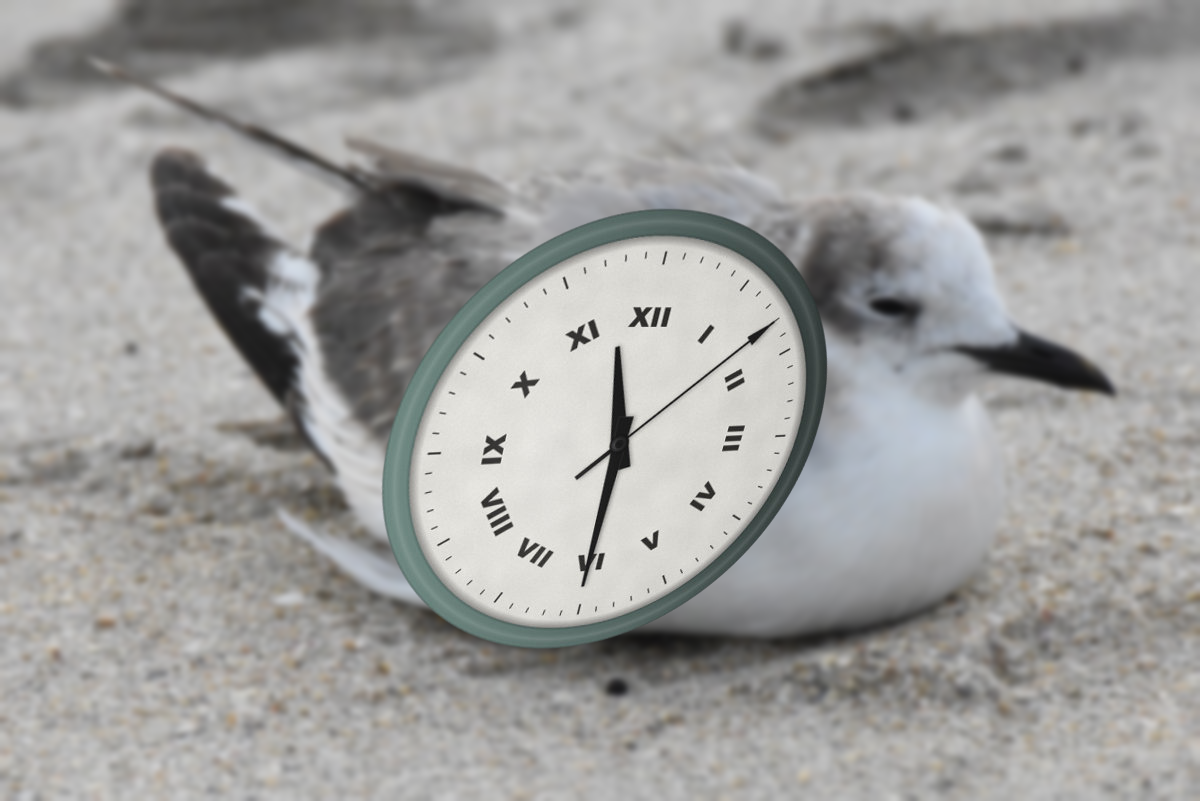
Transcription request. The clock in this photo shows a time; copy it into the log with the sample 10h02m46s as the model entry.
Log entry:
11h30m08s
